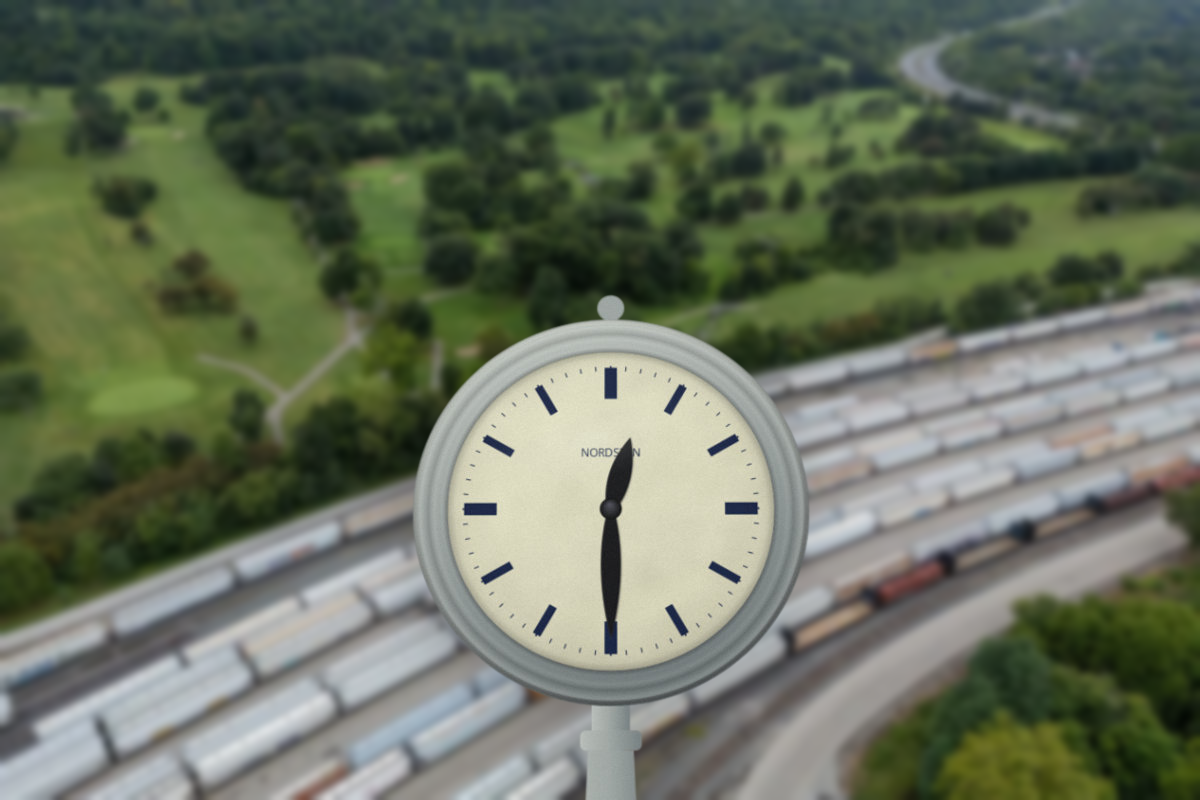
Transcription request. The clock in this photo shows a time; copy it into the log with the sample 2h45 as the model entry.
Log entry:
12h30
